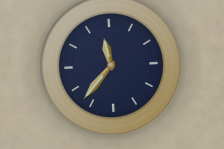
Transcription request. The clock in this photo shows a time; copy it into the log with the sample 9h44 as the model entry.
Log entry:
11h37
